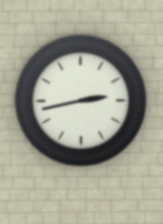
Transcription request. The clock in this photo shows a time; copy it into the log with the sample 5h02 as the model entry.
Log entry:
2h43
